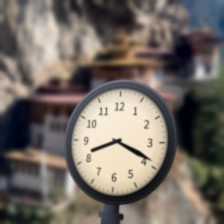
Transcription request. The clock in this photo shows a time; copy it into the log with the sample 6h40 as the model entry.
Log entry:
8h19
